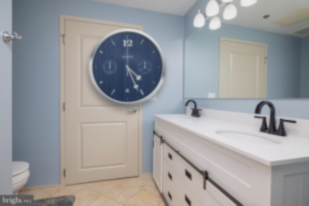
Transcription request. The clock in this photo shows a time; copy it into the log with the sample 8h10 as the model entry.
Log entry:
4h26
